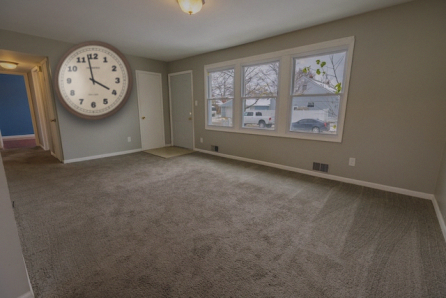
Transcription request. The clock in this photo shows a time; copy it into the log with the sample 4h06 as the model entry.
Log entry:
3h58
